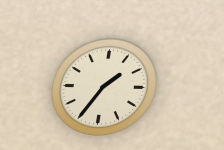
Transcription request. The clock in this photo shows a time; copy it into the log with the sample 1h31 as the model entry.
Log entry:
1h35
